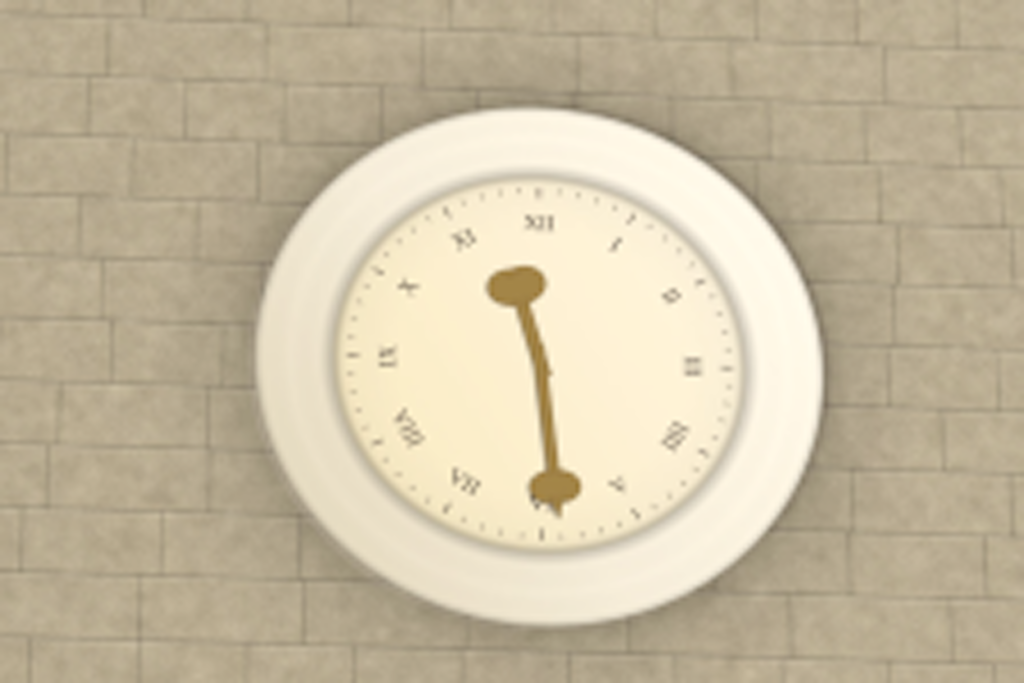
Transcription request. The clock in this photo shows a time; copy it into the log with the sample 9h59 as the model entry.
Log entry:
11h29
